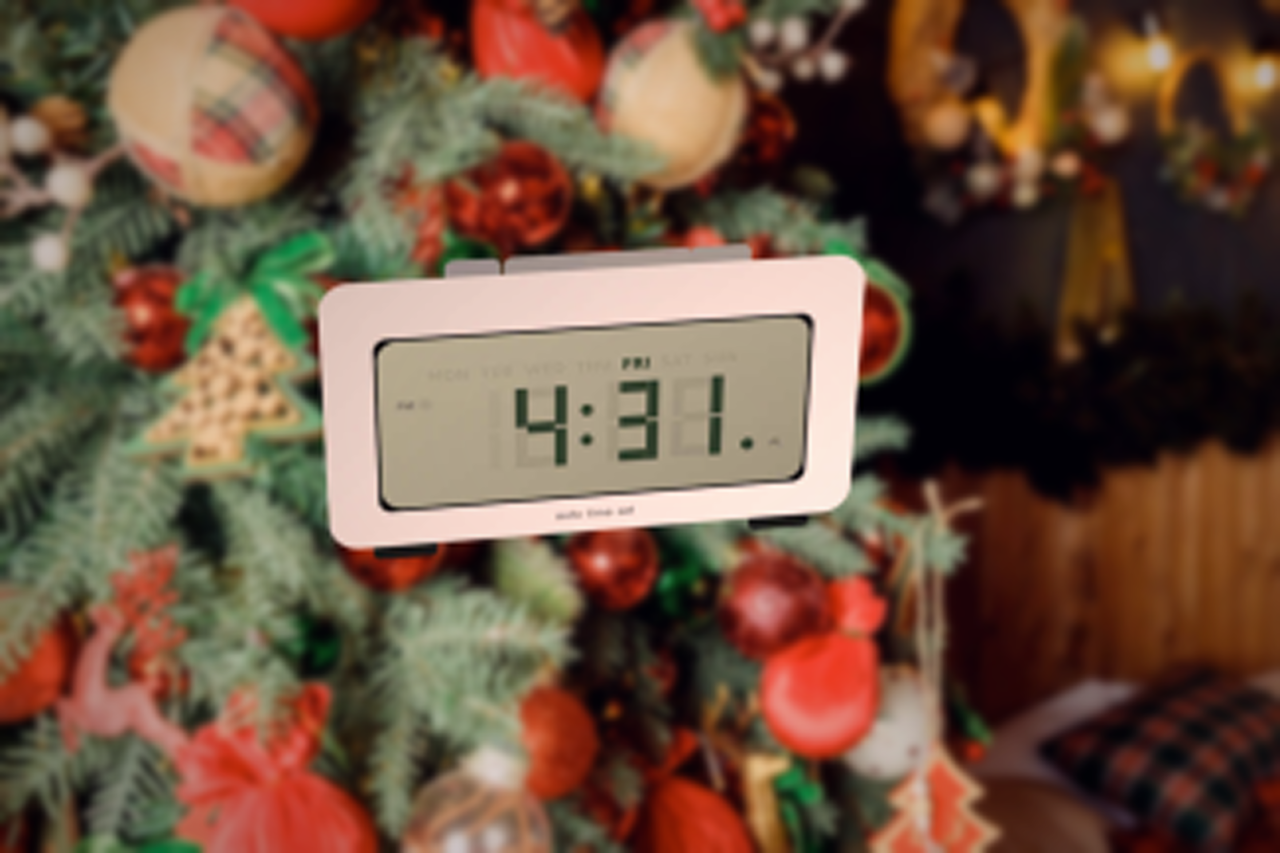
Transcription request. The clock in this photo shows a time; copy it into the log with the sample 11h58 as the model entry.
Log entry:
4h31
